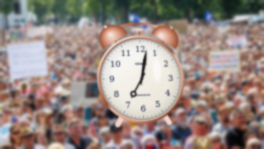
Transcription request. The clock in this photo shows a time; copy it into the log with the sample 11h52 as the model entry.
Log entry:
7h02
